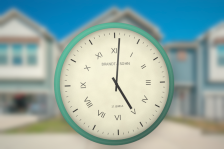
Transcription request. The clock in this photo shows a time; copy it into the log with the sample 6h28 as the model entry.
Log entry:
5h01
